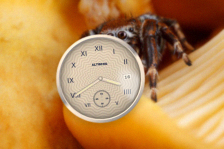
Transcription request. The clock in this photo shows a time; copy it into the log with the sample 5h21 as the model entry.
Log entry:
3h40
